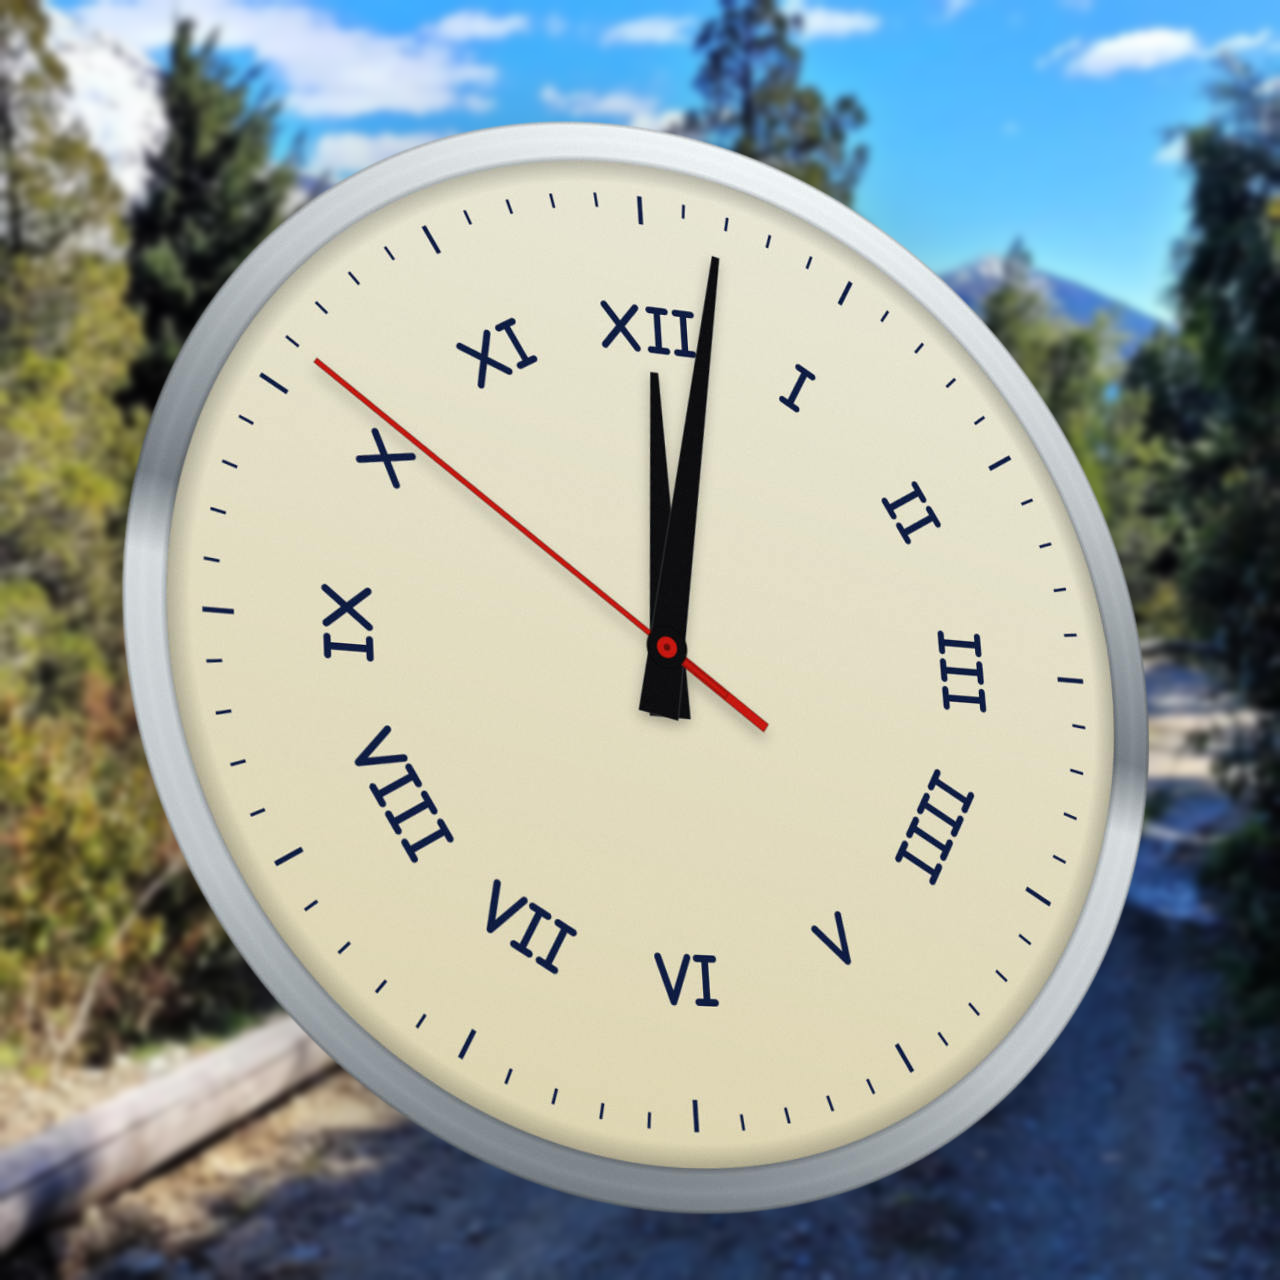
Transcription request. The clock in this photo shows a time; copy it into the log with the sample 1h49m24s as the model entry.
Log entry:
12h01m51s
